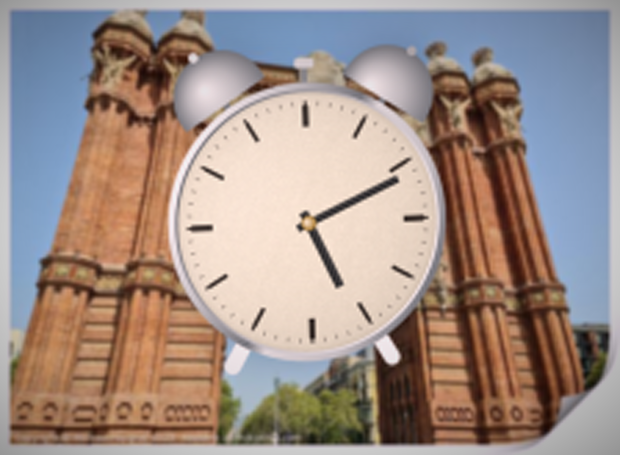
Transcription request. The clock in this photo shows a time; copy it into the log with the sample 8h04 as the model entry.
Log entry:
5h11
